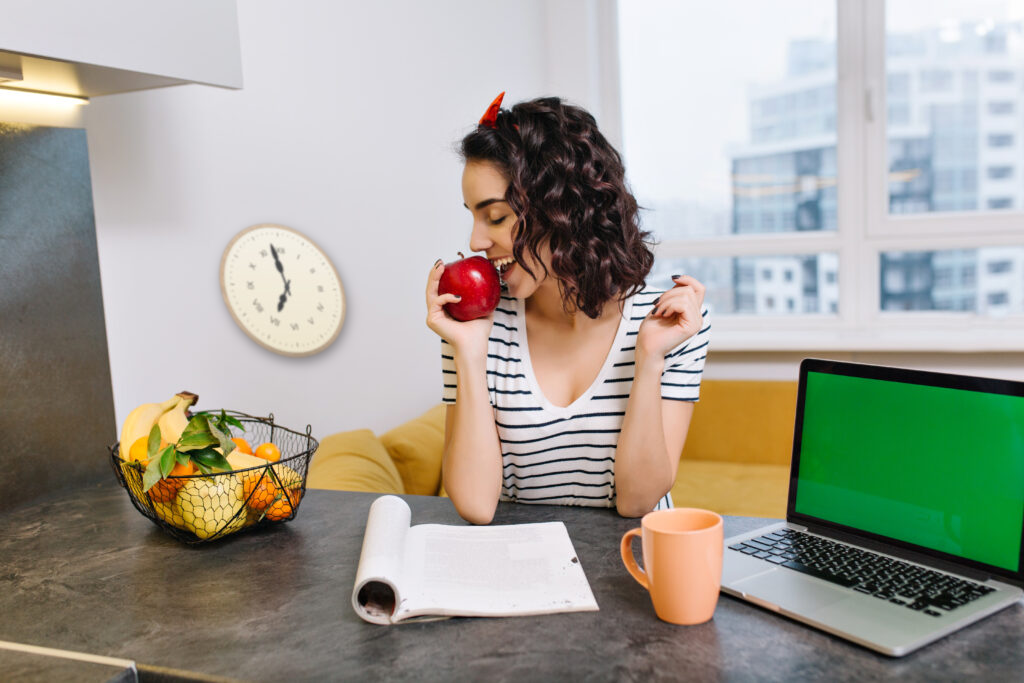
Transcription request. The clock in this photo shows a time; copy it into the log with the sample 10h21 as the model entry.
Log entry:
6h58
